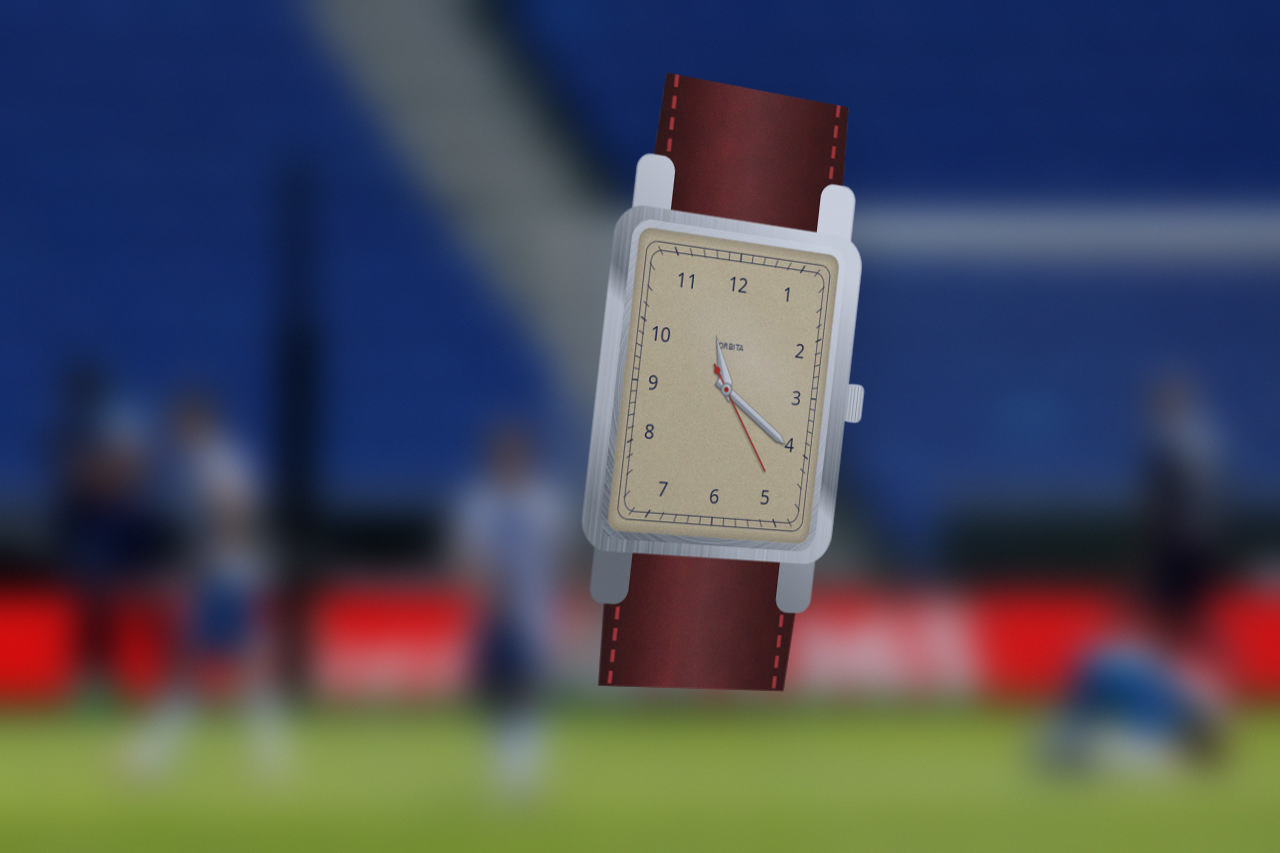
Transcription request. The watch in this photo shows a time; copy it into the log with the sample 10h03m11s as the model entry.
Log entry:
11h20m24s
